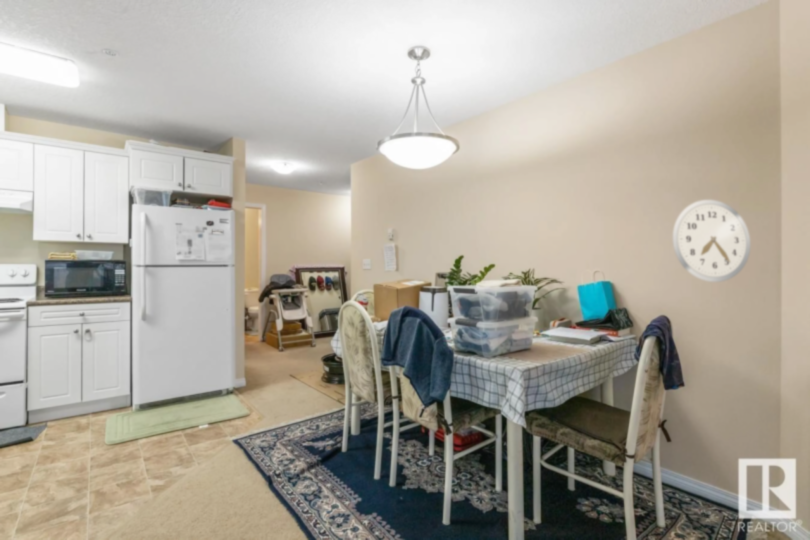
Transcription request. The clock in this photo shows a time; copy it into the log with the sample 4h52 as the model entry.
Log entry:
7h24
